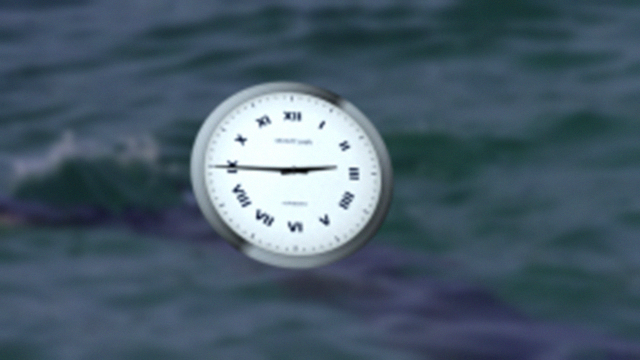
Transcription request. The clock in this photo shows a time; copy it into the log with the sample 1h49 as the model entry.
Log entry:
2h45
